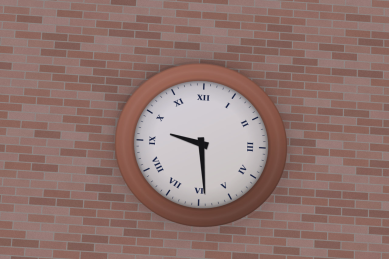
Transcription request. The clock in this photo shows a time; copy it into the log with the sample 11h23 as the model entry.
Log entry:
9h29
